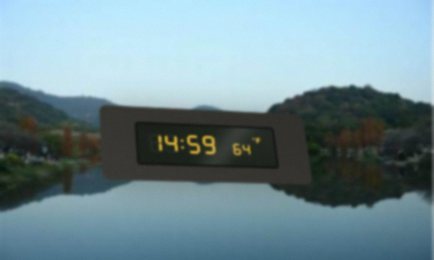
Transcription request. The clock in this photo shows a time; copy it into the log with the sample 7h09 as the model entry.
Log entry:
14h59
